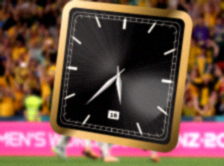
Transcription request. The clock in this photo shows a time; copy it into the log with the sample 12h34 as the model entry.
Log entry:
5h37
